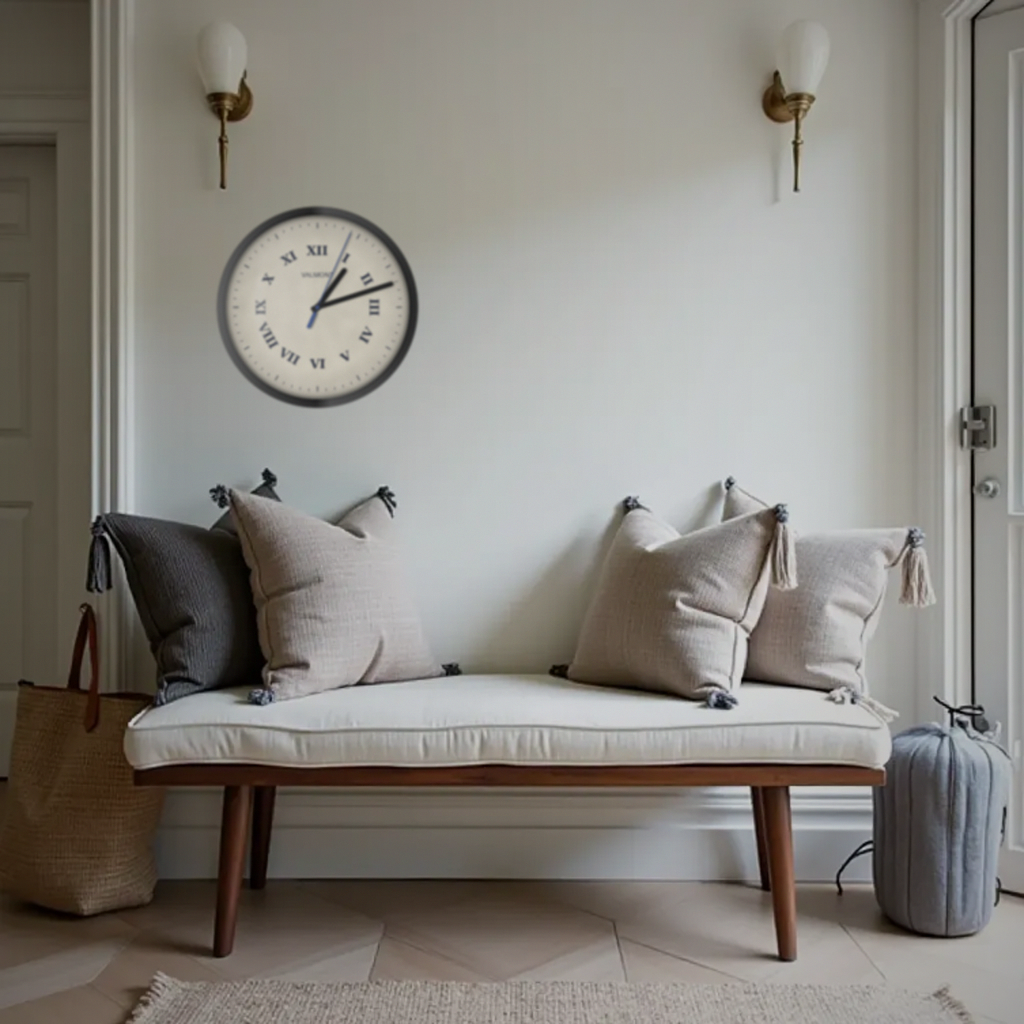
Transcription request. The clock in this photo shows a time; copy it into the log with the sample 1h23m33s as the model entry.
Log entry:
1h12m04s
